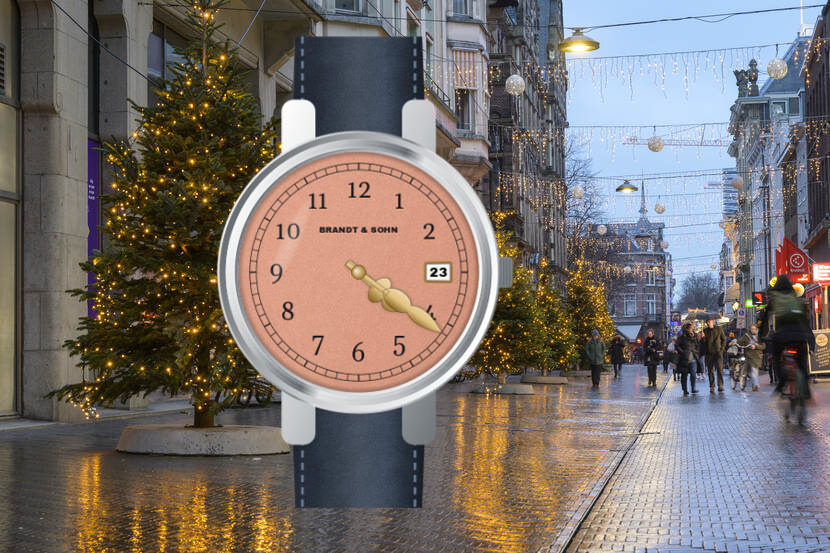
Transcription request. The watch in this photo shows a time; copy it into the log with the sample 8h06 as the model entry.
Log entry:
4h21
